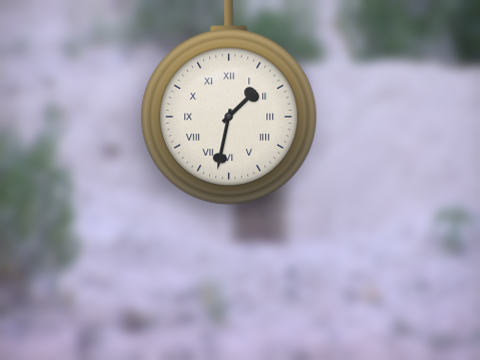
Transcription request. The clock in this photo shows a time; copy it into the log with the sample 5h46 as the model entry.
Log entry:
1h32
